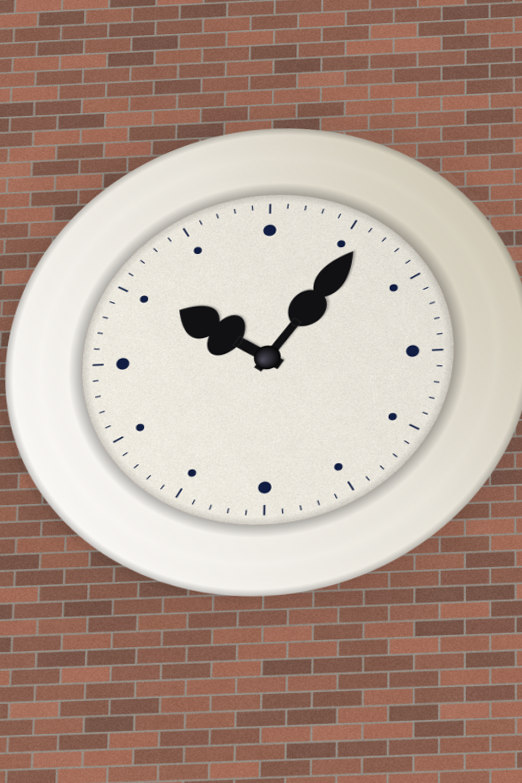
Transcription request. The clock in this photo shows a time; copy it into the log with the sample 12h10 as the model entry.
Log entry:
10h06
